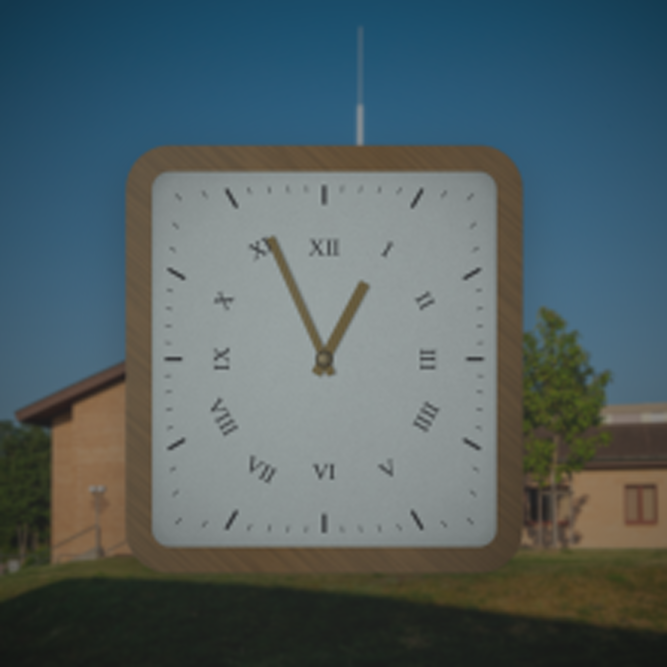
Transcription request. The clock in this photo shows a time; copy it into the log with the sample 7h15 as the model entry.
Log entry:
12h56
